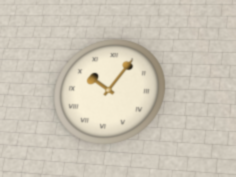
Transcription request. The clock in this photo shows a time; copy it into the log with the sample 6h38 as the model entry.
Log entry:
10h05
